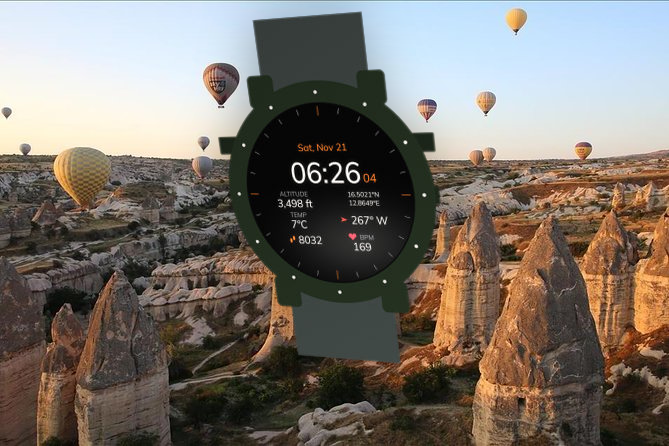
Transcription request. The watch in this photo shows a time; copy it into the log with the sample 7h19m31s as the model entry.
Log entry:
6h26m04s
